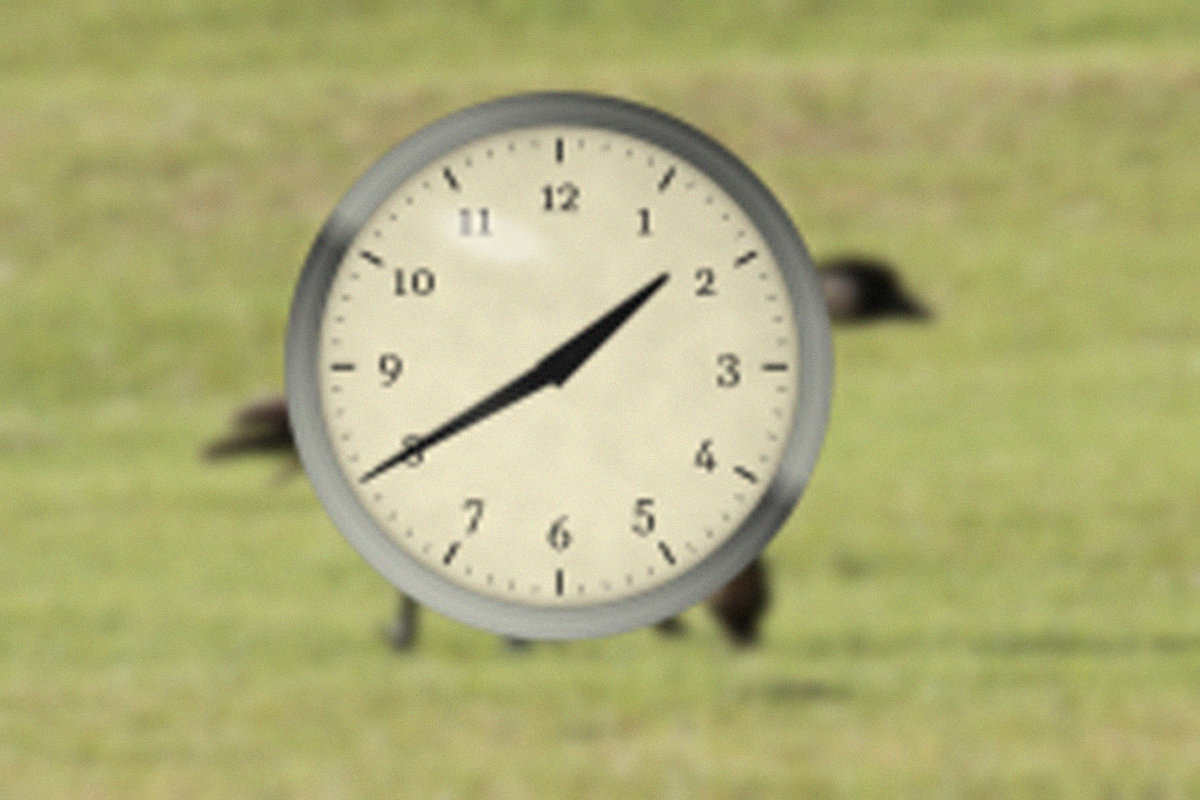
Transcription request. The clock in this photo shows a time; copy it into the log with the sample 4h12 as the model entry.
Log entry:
1h40
